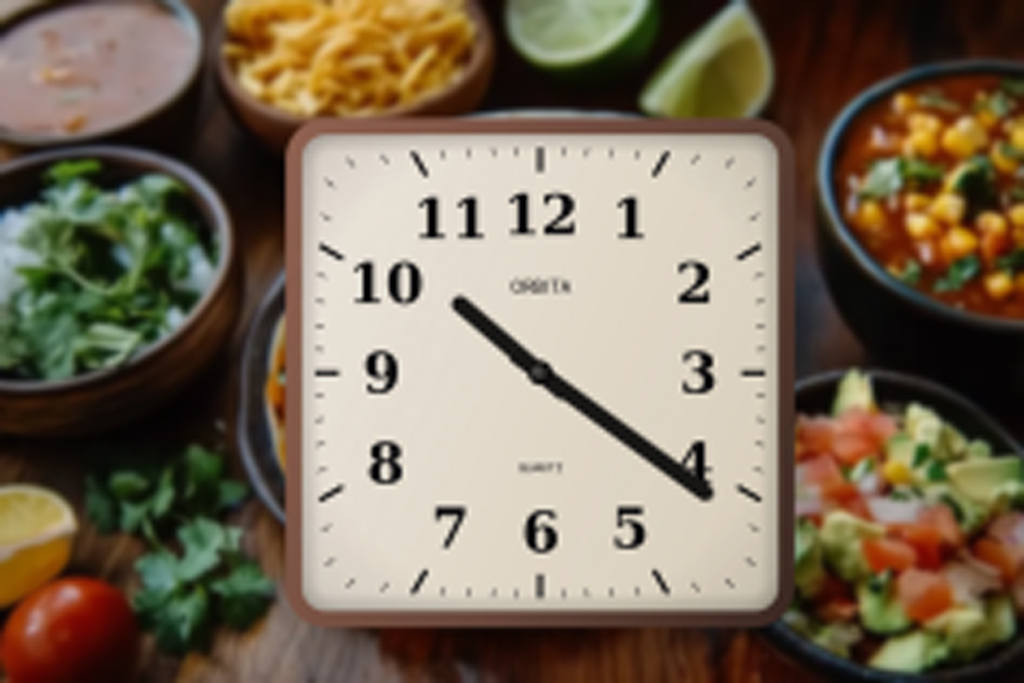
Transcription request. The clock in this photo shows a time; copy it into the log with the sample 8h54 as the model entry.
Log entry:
10h21
